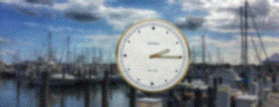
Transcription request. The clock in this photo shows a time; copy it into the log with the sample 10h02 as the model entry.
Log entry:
2h15
